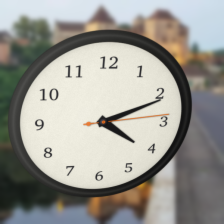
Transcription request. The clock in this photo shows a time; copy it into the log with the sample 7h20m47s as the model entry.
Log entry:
4h11m14s
